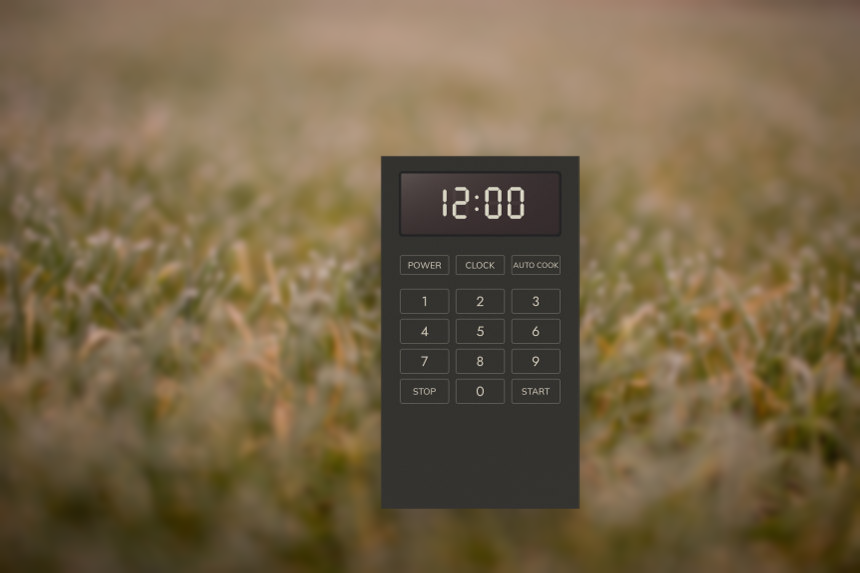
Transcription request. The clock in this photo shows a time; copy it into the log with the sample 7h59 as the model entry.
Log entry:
12h00
